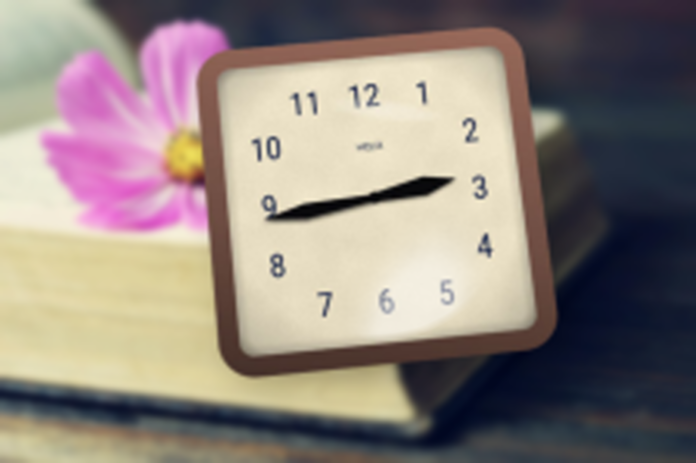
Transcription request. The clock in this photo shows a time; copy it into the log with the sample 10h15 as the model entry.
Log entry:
2h44
